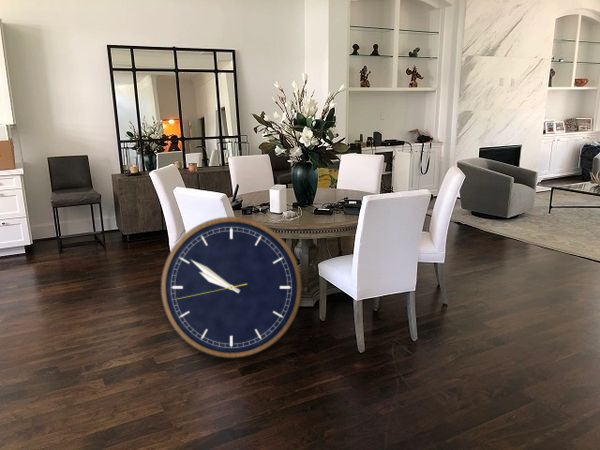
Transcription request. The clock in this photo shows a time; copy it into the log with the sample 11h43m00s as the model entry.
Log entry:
9h50m43s
